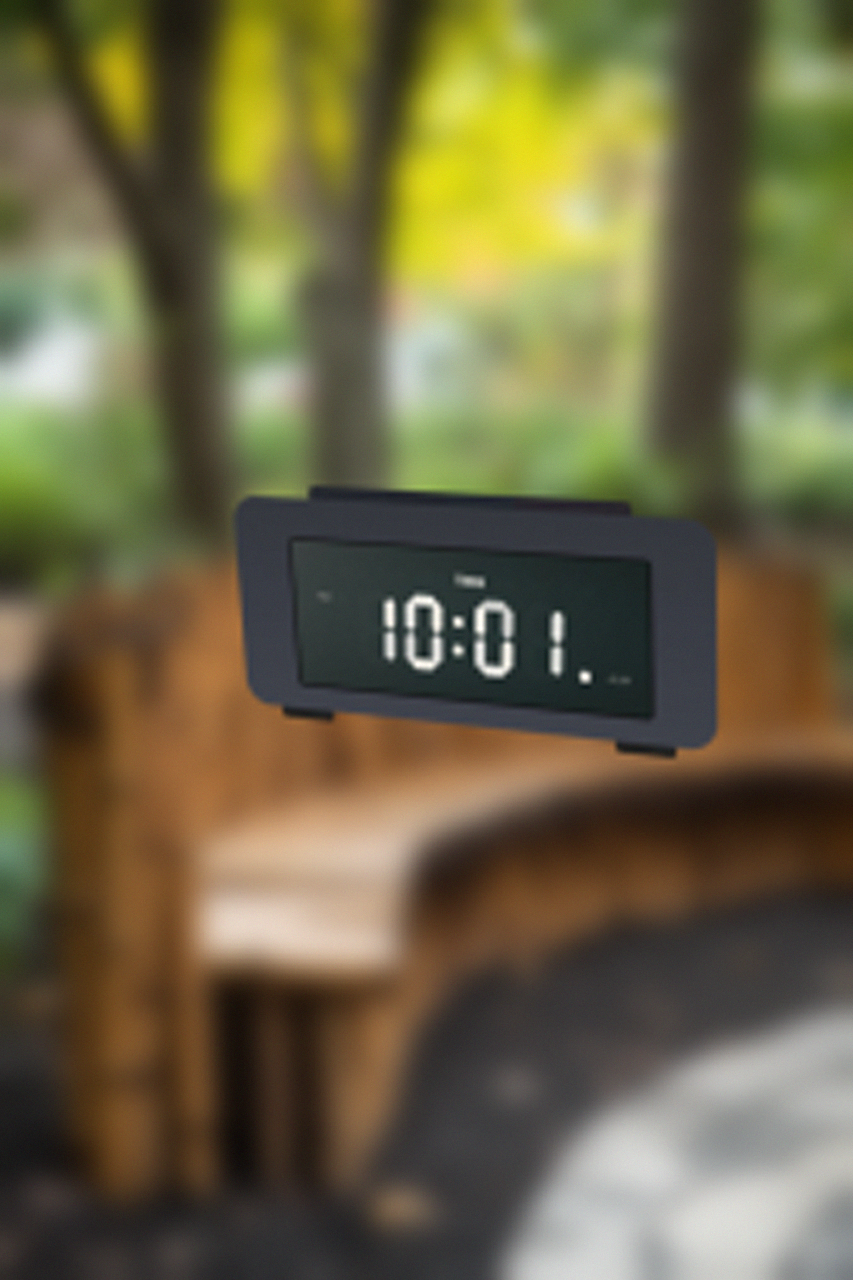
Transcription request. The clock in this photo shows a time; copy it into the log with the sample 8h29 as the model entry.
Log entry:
10h01
